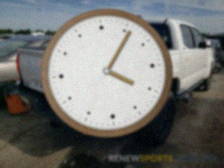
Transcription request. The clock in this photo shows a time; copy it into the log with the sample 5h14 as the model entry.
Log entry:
4h06
